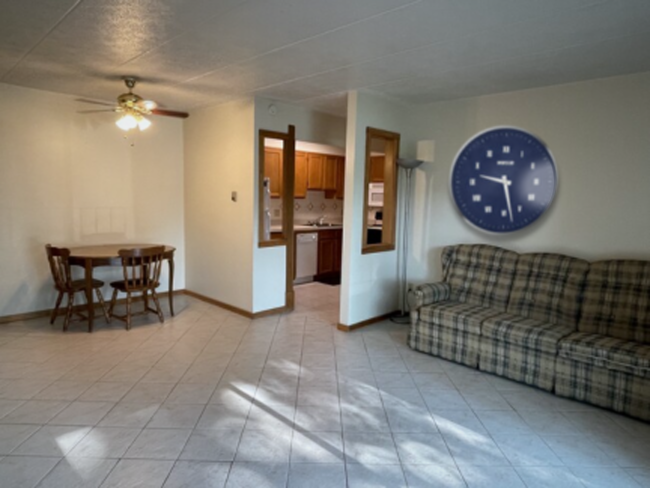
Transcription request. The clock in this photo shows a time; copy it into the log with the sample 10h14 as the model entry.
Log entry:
9h28
